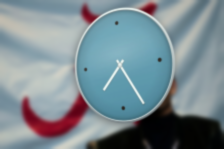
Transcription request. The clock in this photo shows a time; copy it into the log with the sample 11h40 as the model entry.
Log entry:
7h25
